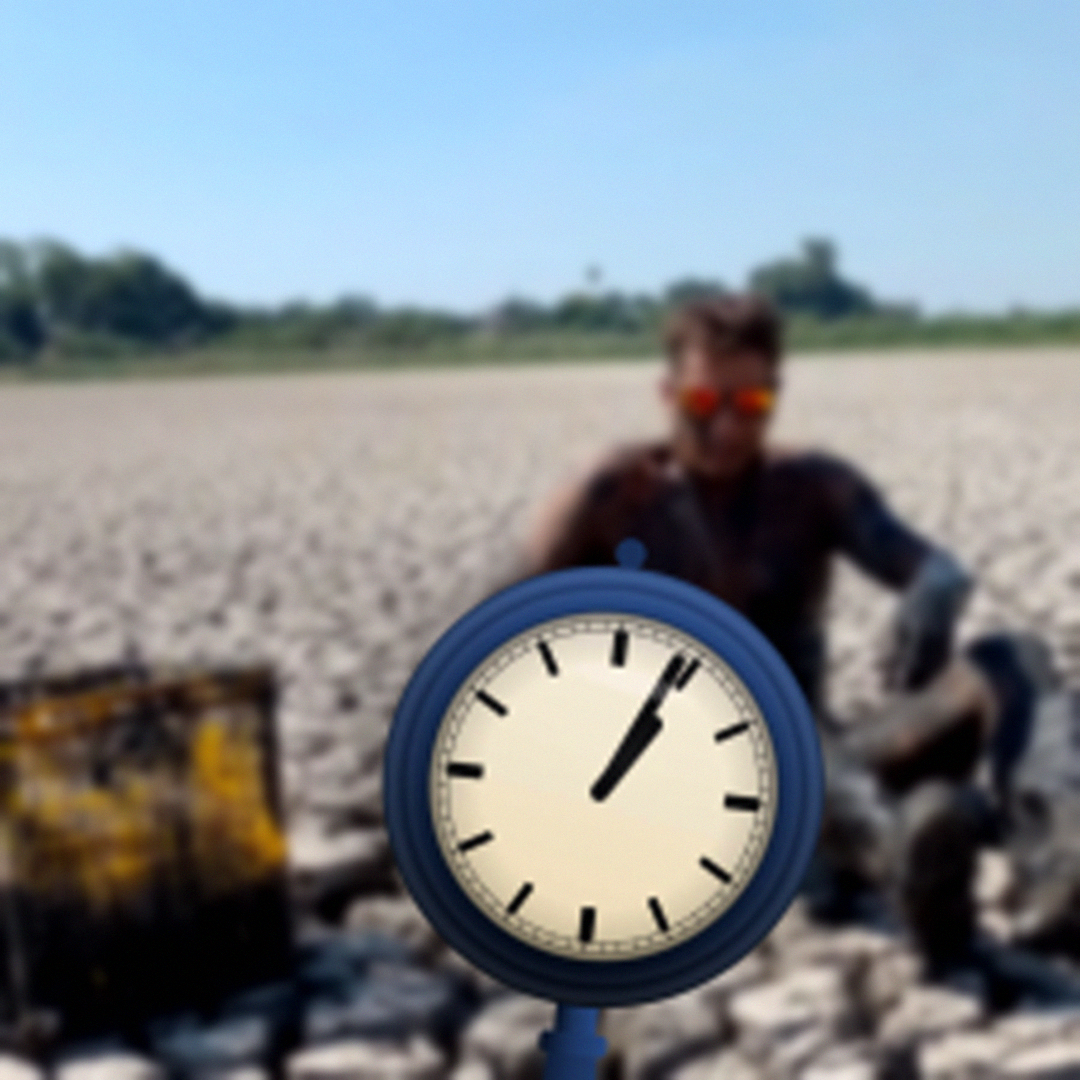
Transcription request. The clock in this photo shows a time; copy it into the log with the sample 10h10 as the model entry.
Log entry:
1h04
